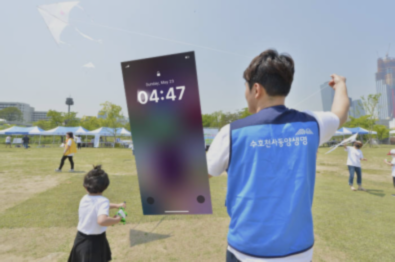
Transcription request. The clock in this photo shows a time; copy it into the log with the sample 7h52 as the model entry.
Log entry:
4h47
